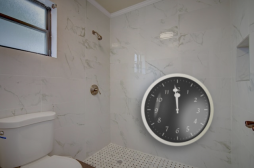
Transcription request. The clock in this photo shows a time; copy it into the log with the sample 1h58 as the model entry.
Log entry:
11h59
